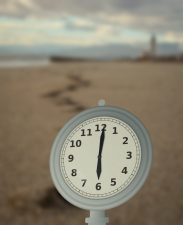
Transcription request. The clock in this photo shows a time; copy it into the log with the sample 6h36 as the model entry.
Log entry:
6h01
